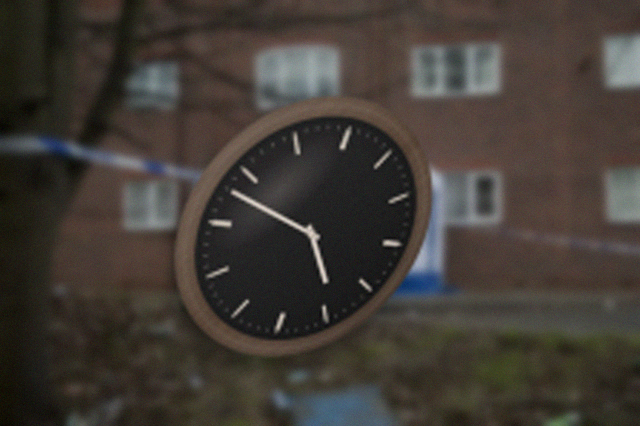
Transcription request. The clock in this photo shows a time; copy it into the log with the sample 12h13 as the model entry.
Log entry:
4h48
